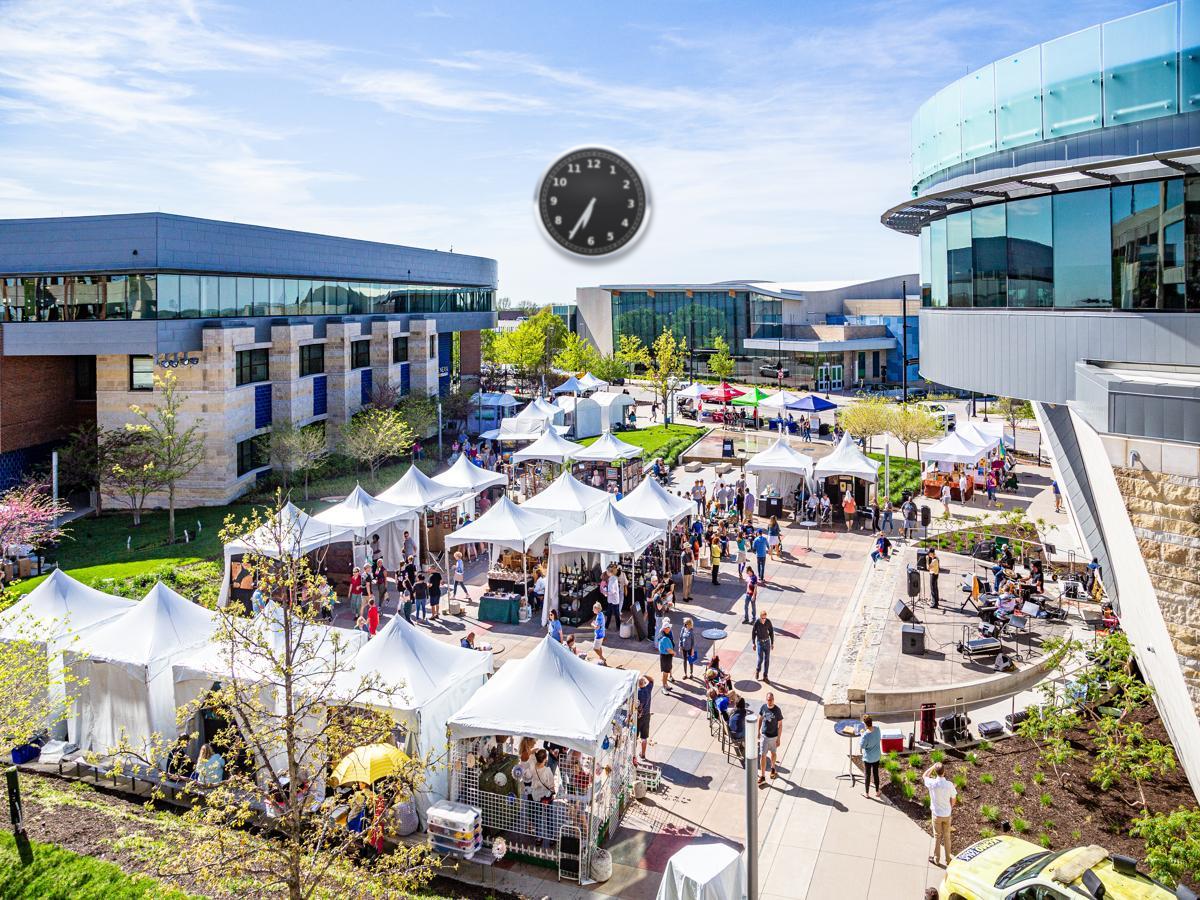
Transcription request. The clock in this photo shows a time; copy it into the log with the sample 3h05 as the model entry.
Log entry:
6h35
